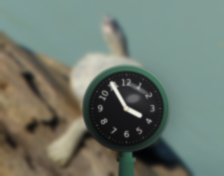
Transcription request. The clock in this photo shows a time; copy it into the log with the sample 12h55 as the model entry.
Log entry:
3h55
